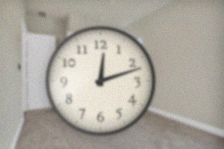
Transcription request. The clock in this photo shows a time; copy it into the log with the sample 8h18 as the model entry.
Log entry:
12h12
